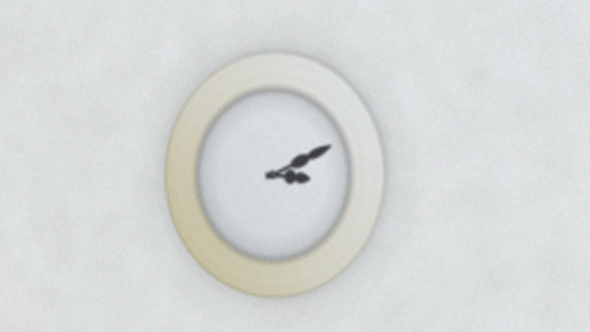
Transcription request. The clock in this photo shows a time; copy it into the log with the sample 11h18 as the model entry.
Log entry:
3h11
